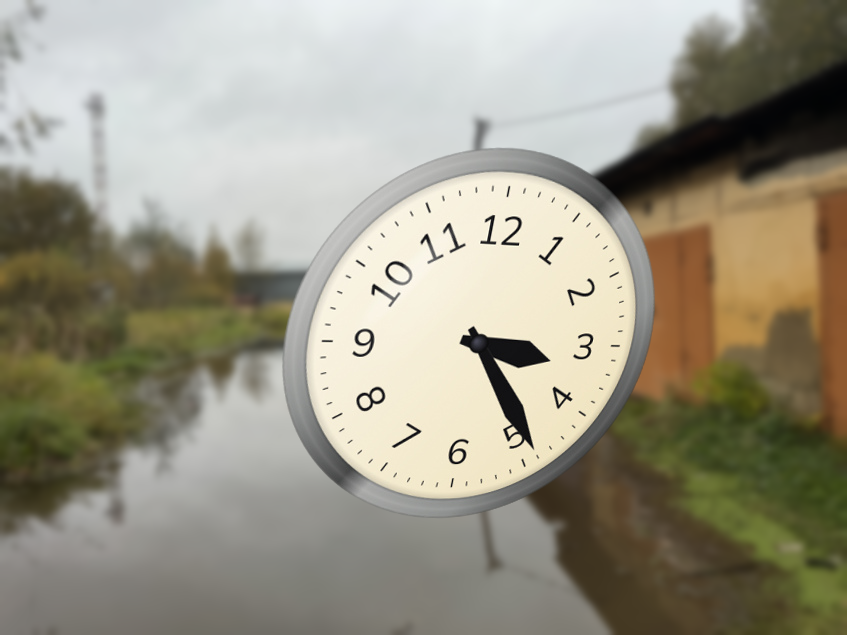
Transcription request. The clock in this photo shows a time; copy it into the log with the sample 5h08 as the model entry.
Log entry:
3h24
